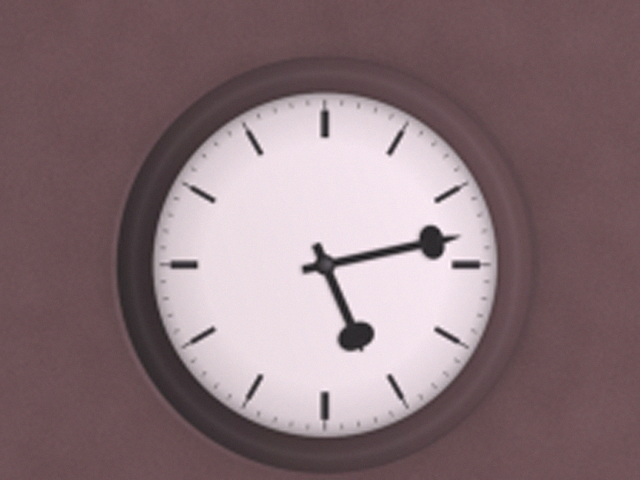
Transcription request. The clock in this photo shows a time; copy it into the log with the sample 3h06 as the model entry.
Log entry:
5h13
